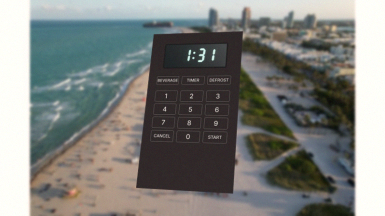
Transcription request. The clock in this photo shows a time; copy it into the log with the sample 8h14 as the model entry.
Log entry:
1h31
